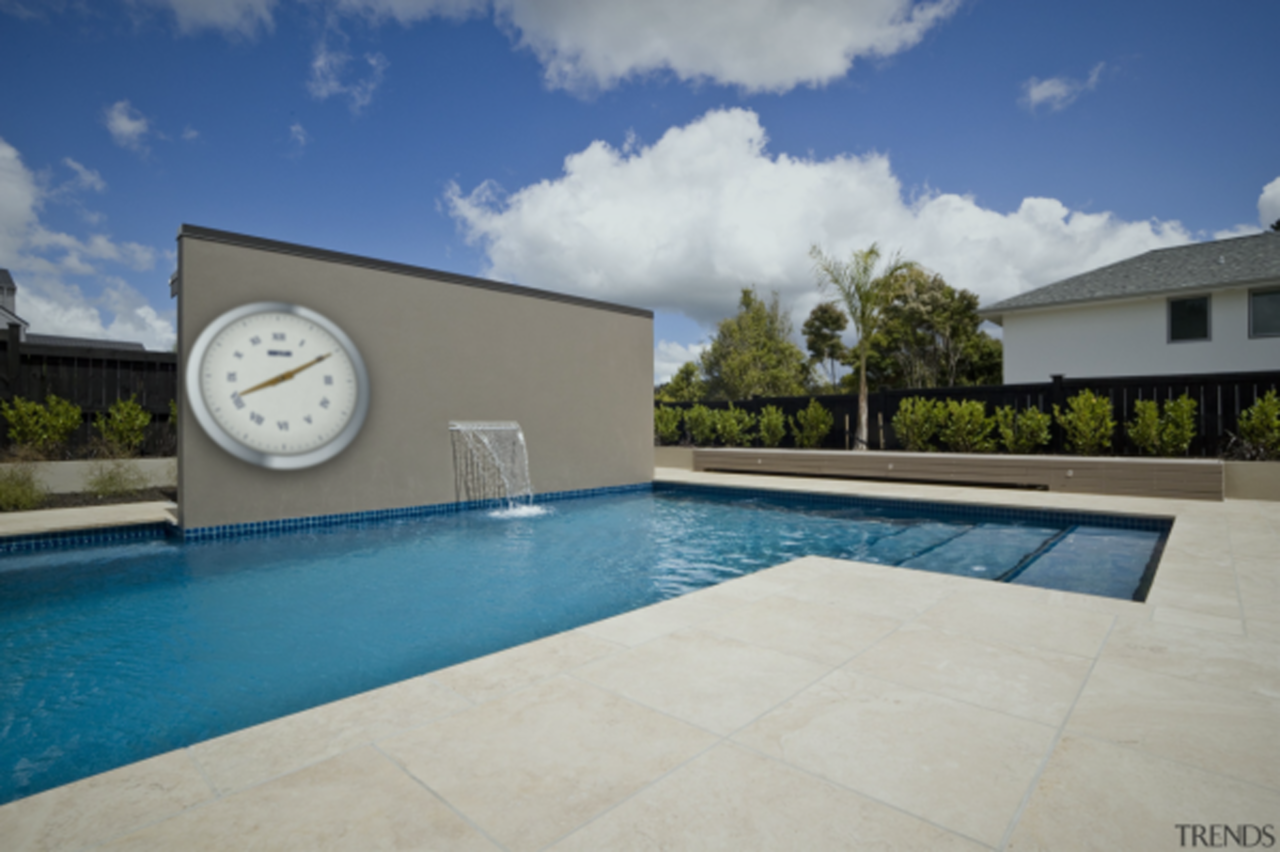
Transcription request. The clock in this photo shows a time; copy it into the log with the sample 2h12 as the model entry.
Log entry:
8h10
